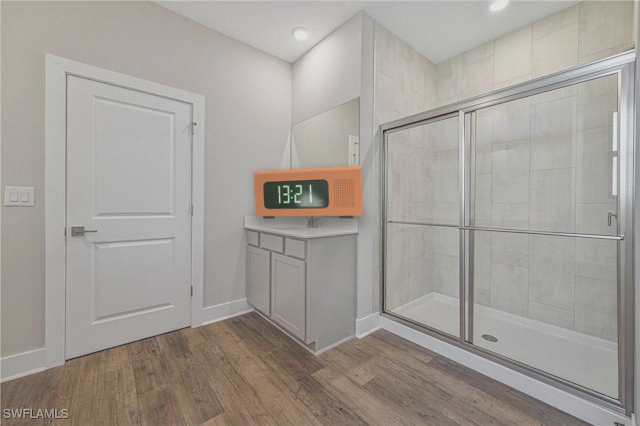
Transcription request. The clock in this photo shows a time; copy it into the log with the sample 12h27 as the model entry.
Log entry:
13h21
